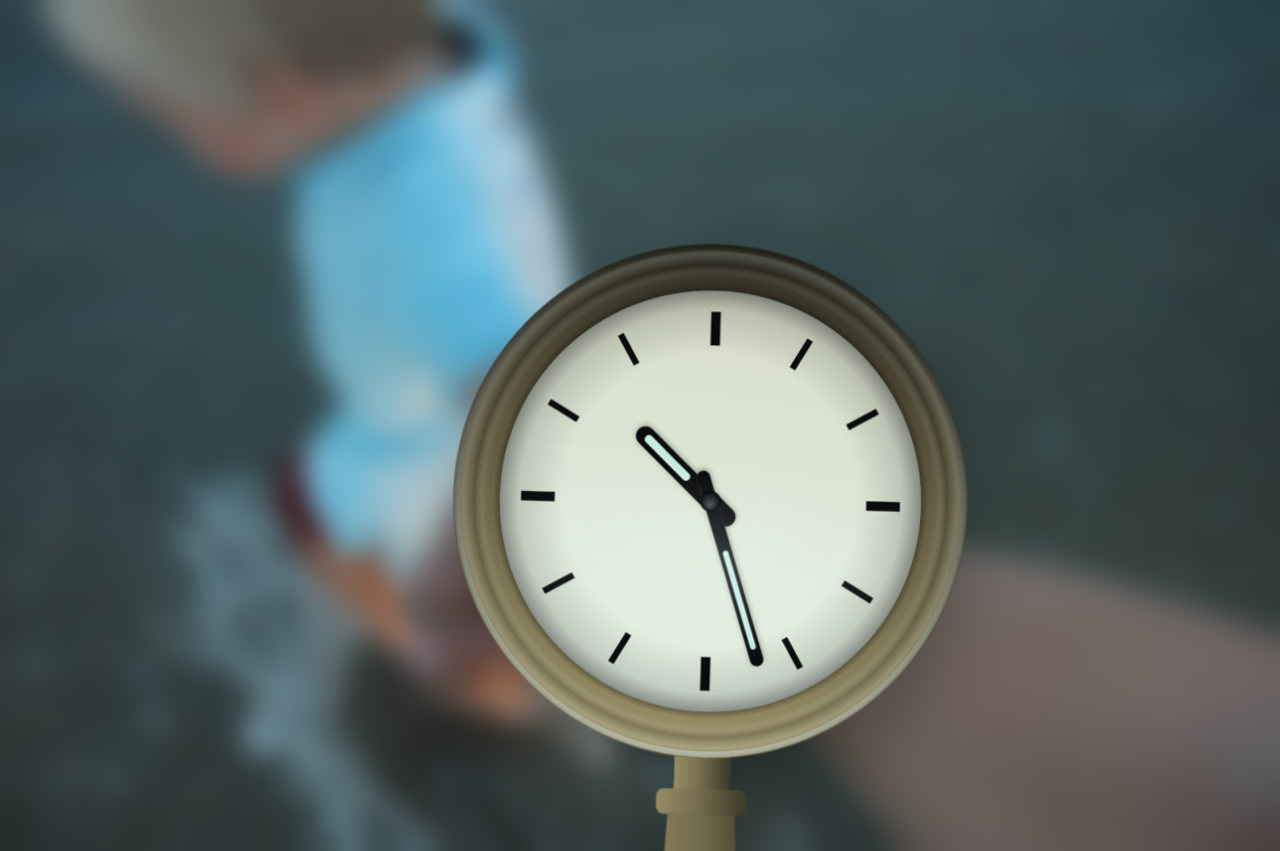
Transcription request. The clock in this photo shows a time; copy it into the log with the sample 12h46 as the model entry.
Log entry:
10h27
